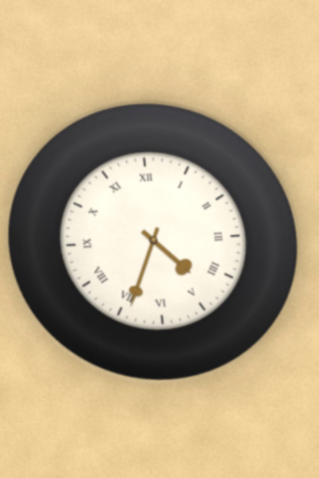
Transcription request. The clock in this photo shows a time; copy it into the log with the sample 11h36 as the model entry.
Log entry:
4h34
